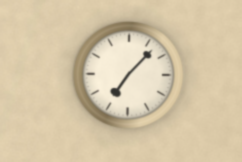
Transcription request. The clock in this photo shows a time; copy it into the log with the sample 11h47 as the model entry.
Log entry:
7h07
